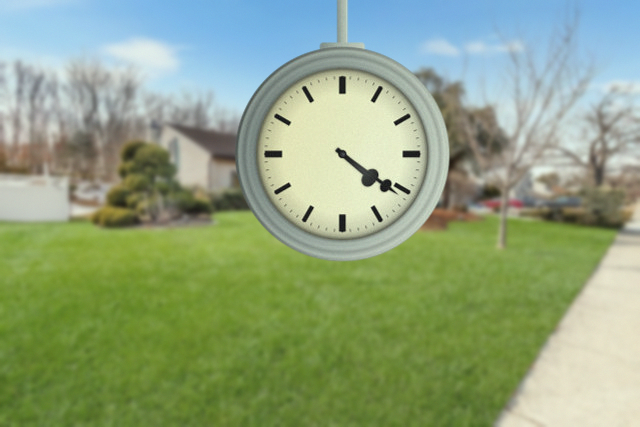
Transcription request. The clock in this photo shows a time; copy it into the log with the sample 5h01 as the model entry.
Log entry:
4h21
